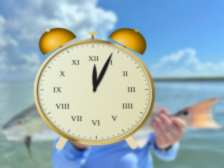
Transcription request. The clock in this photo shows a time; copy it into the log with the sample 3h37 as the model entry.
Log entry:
12h04
